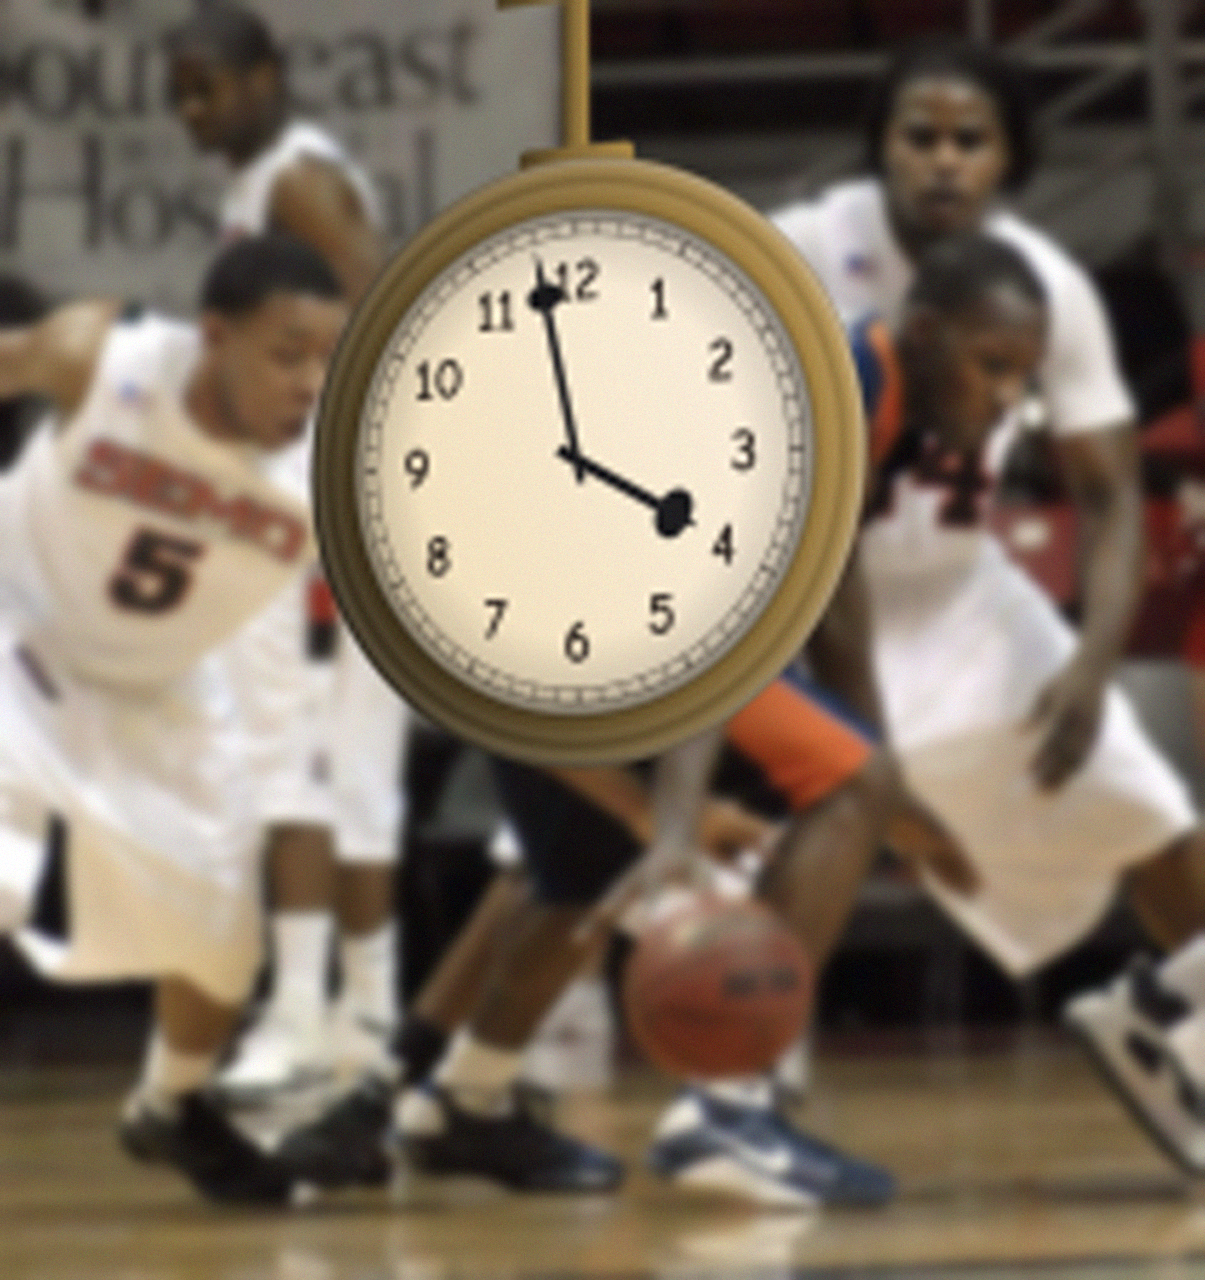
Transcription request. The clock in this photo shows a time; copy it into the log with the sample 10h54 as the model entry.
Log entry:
3h58
